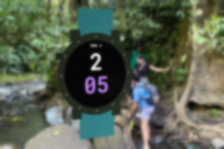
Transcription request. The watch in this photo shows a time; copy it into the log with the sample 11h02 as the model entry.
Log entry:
2h05
